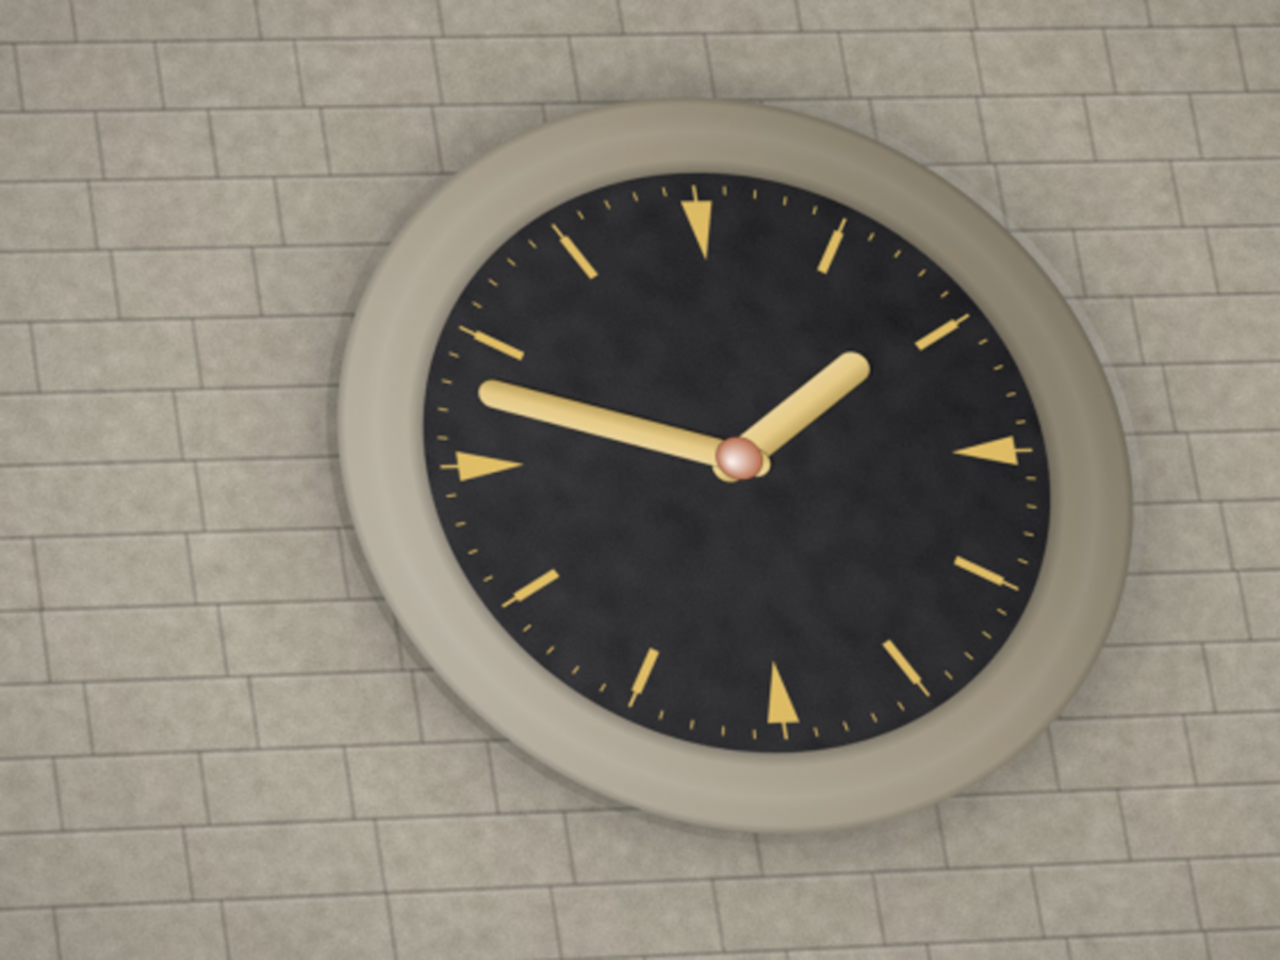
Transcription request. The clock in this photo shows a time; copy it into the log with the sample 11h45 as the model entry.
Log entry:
1h48
